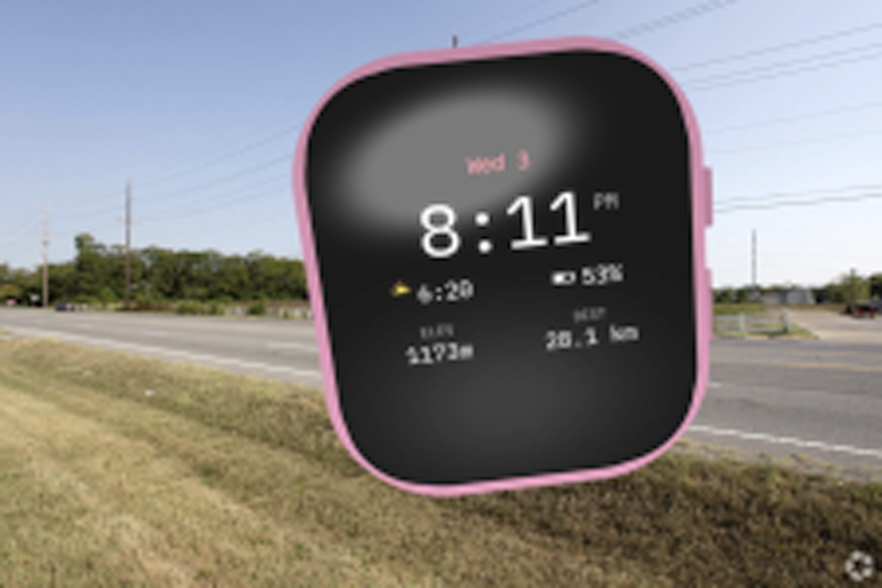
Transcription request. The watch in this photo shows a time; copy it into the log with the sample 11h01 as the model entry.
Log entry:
8h11
